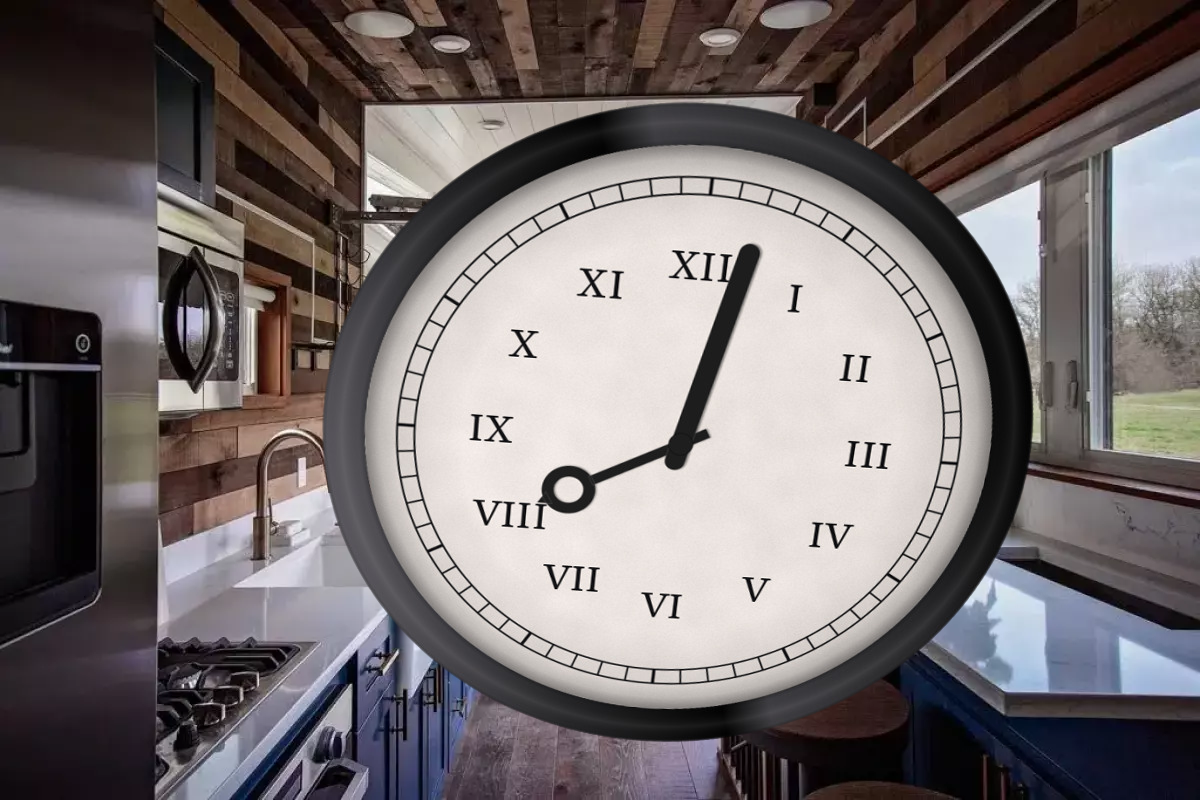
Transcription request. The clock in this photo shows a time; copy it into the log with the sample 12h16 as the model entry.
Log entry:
8h02
